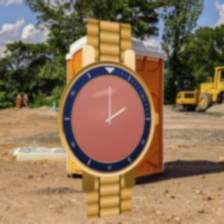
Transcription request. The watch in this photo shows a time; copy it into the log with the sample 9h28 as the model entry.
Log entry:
2h00
